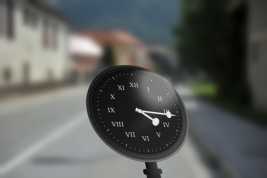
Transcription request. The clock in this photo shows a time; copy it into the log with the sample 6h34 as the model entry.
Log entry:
4h16
